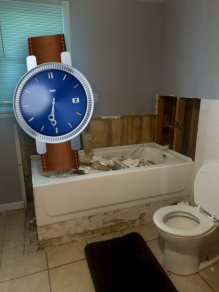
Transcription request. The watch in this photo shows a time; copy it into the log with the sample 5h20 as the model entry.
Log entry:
6h31
